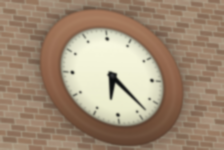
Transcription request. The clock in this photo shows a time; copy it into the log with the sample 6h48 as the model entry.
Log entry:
6h23
